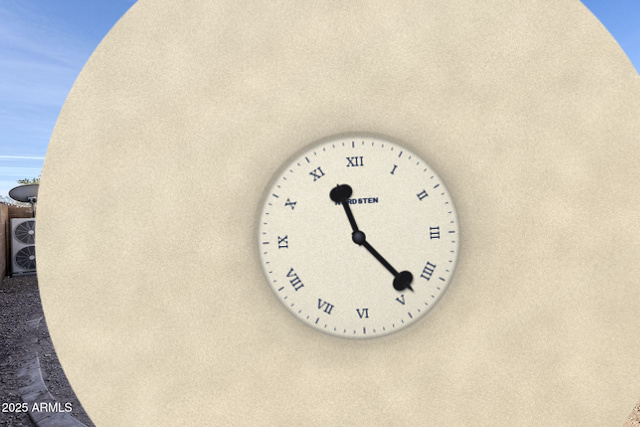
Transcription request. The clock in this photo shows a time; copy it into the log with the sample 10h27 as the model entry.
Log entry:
11h23
